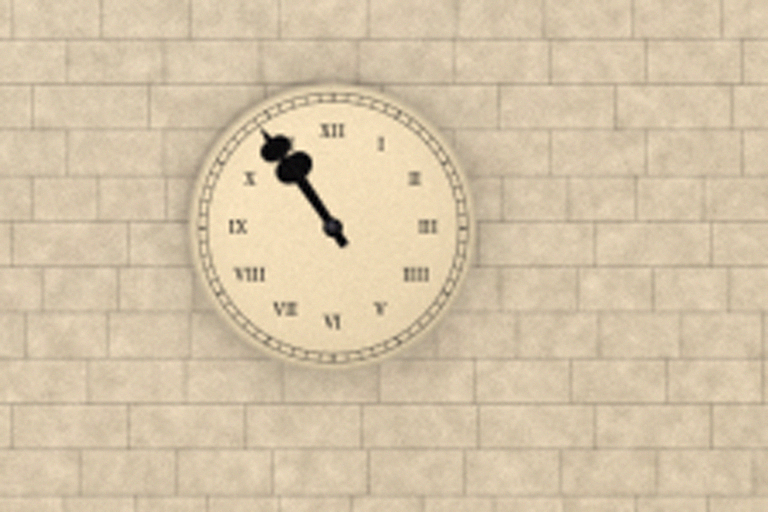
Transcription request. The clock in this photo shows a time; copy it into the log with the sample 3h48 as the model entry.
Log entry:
10h54
